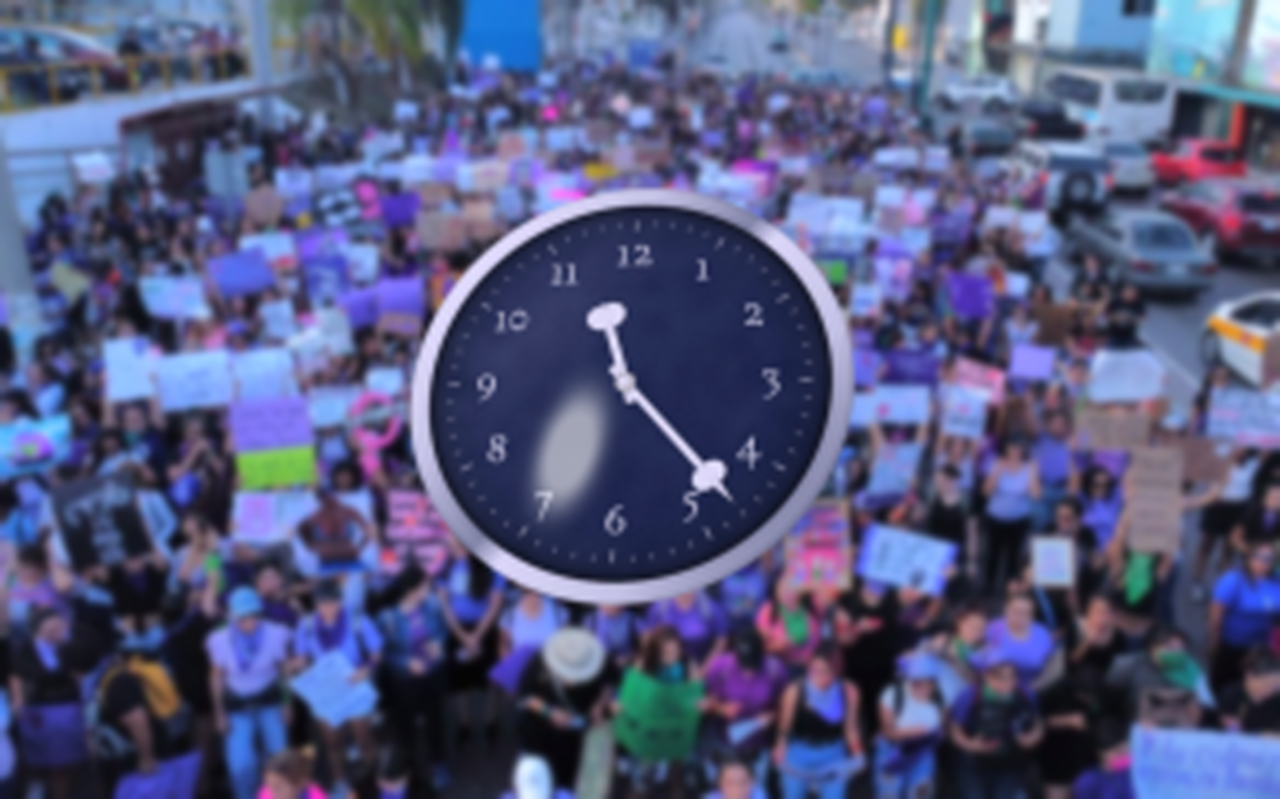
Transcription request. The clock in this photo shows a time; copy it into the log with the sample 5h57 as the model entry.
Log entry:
11h23
